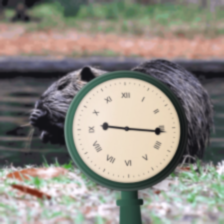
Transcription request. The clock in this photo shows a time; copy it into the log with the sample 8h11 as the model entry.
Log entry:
9h16
